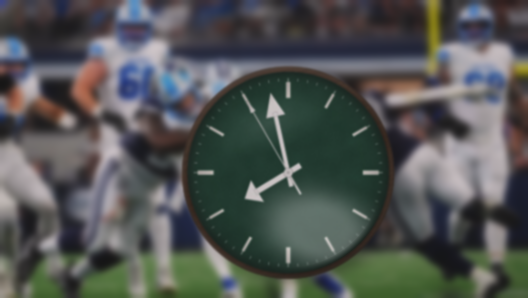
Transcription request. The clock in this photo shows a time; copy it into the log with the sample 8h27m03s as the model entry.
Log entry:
7h57m55s
